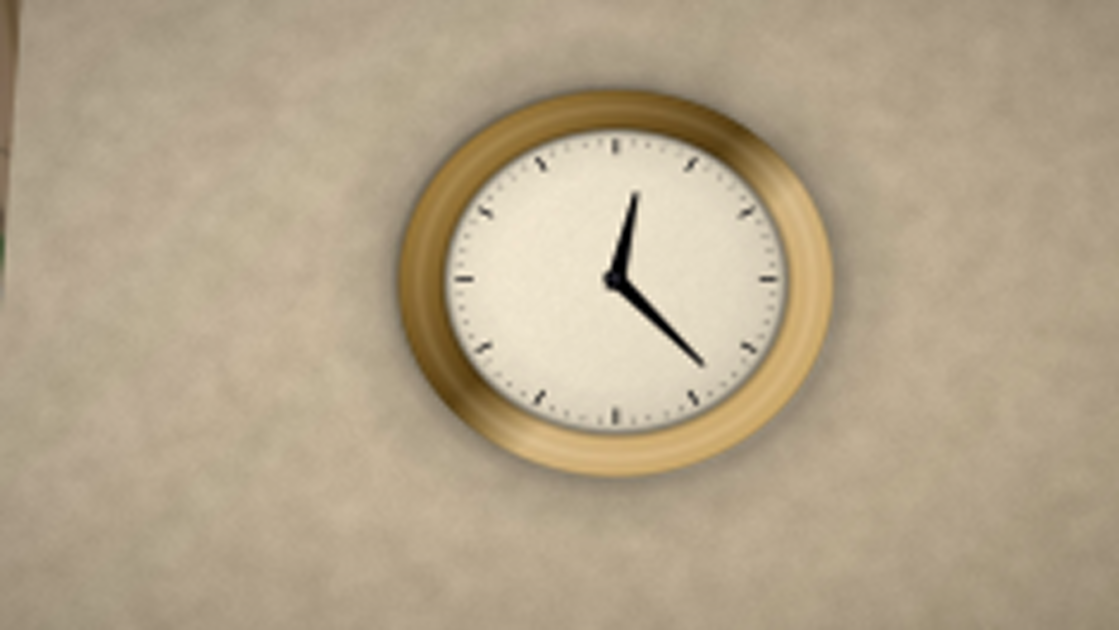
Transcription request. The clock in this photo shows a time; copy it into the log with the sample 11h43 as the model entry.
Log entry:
12h23
